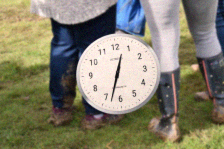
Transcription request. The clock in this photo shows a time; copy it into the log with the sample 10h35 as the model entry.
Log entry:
12h33
